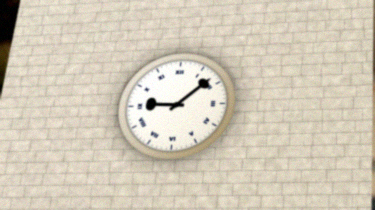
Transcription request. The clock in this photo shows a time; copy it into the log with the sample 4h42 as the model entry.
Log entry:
9h08
